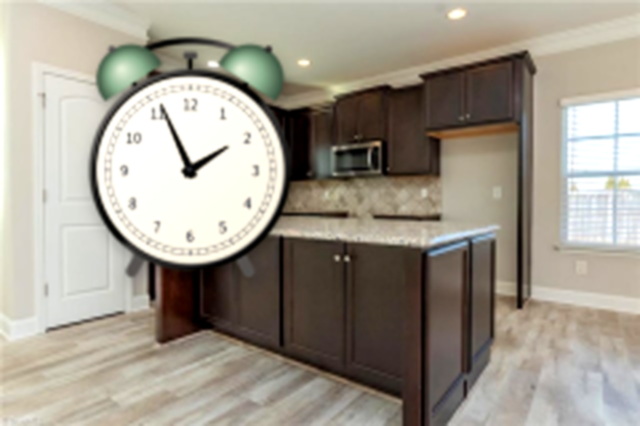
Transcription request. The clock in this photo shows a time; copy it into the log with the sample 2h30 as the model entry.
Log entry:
1h56
